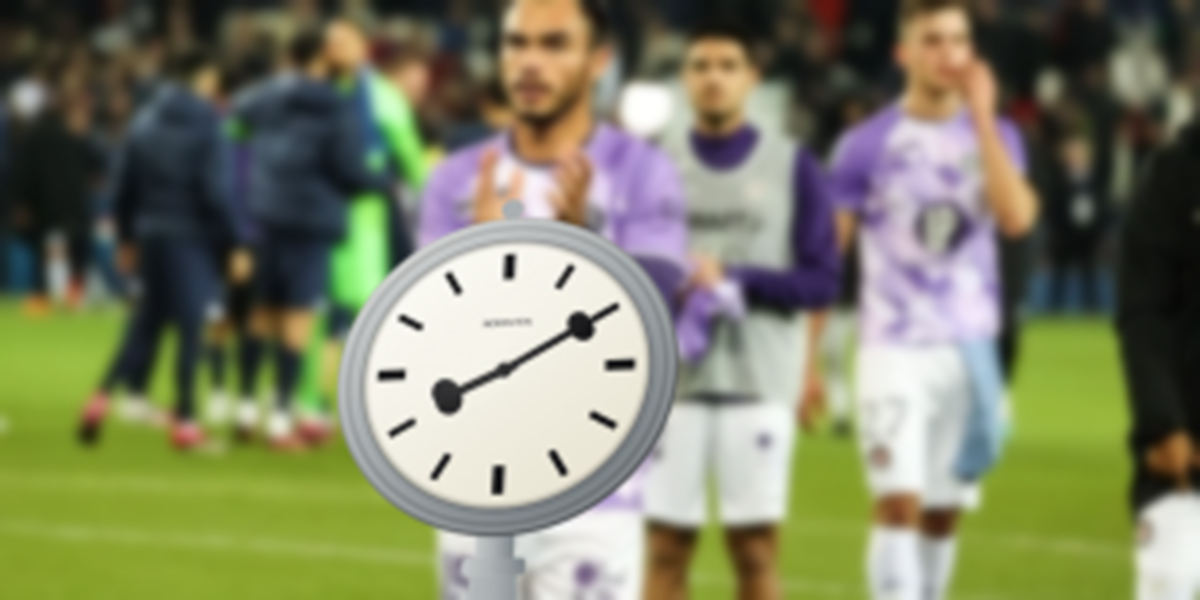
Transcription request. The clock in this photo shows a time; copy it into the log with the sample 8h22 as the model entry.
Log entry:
8h10
